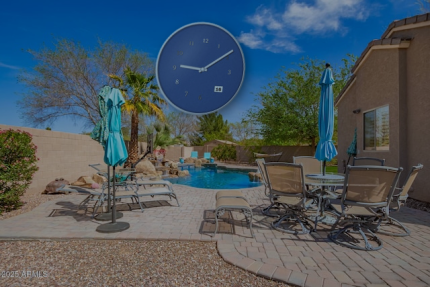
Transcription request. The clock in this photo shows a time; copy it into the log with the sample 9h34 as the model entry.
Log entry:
9h09
